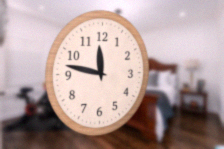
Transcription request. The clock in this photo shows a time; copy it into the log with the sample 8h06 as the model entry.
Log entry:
11h47
